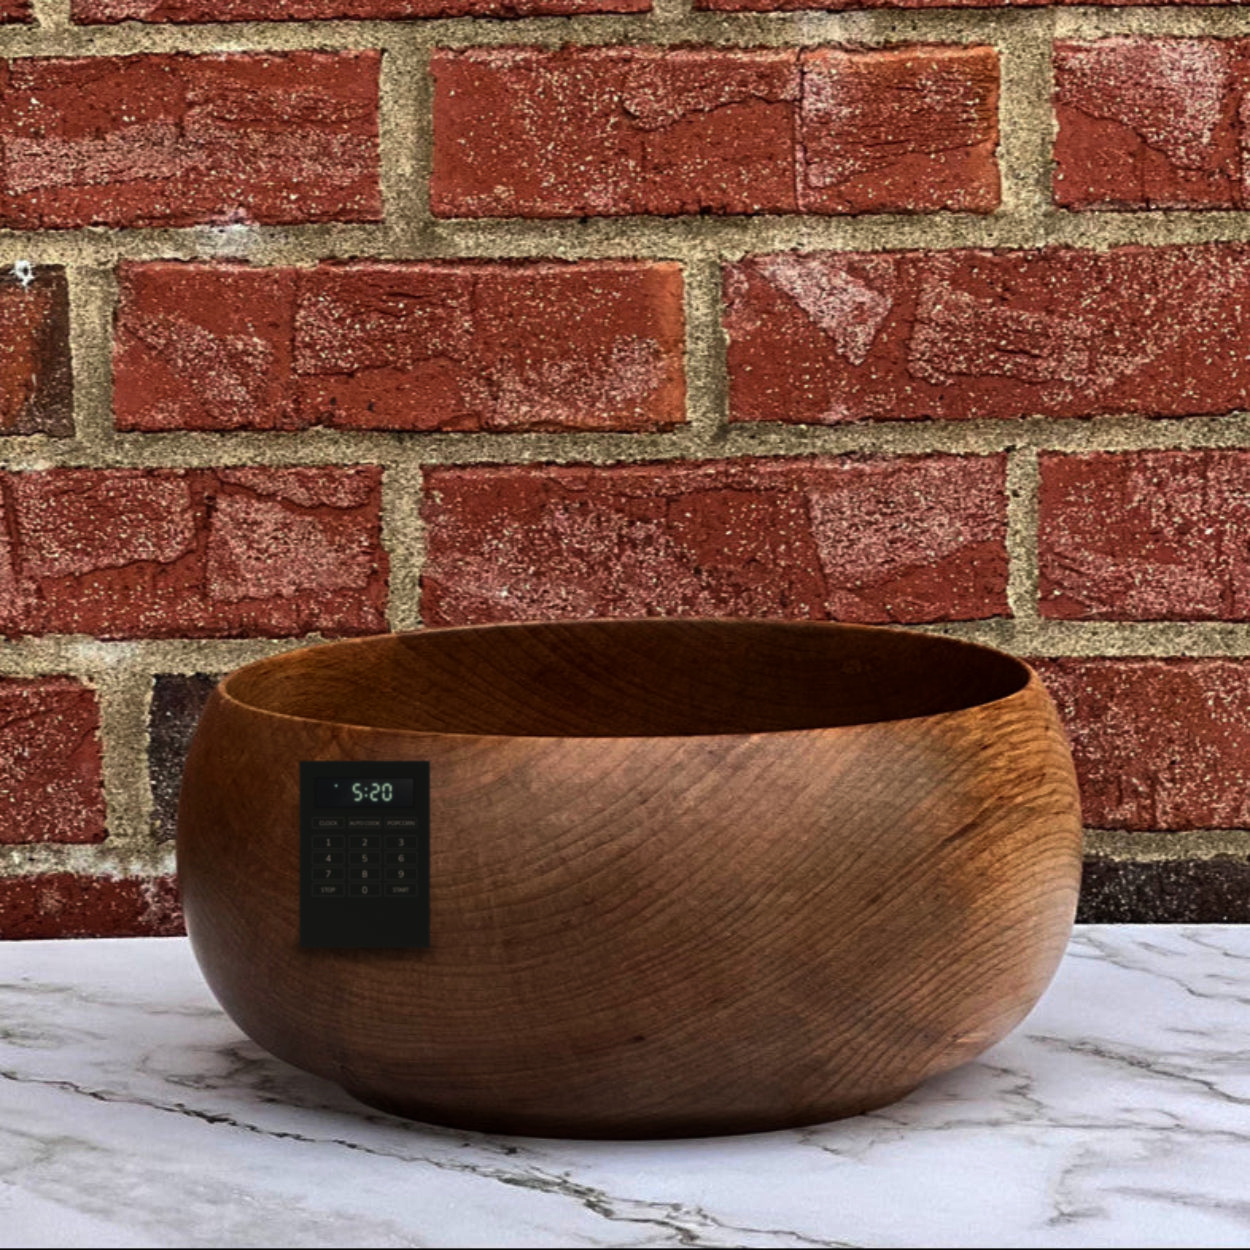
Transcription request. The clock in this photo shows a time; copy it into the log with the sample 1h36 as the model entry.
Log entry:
5h20
